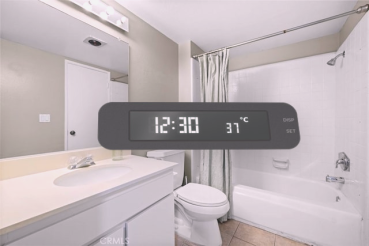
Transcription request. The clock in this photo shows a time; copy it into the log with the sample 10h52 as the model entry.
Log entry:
12h30
